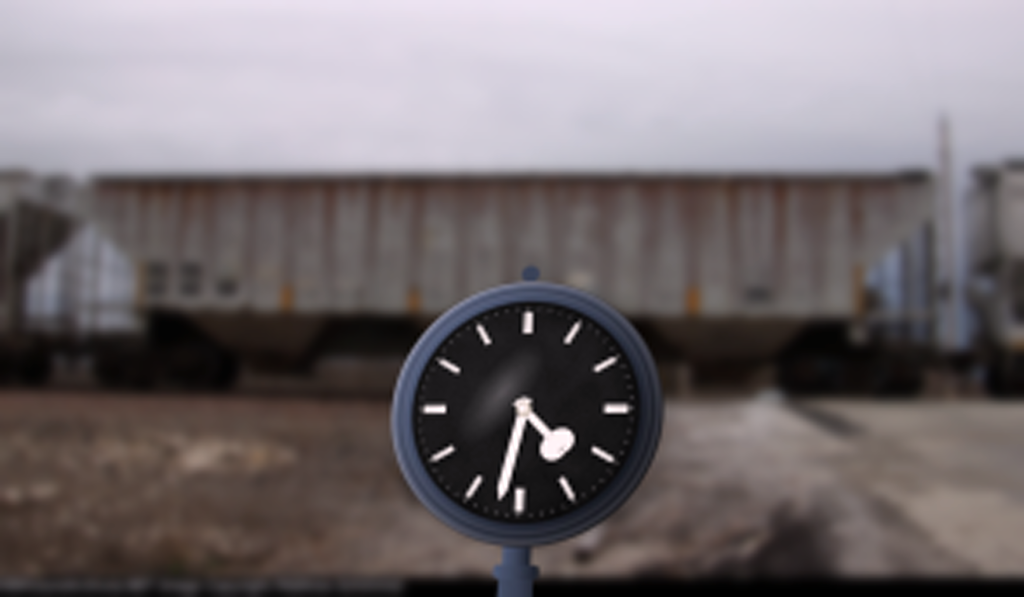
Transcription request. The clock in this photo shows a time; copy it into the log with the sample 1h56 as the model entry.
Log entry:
4h32
